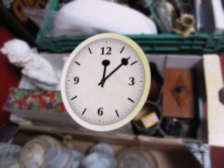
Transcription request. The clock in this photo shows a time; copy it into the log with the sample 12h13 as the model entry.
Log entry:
12h08
